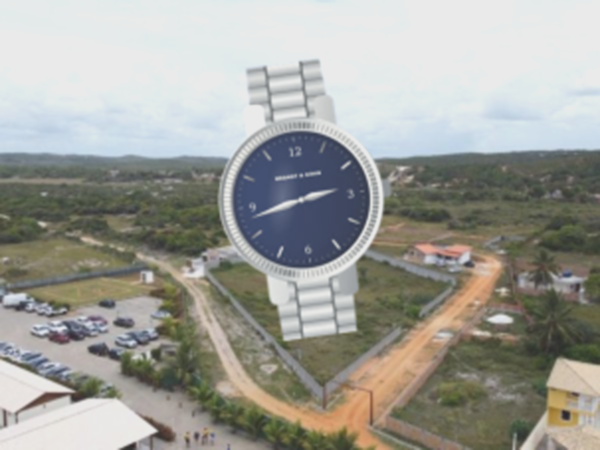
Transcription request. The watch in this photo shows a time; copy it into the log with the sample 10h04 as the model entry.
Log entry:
2h43
